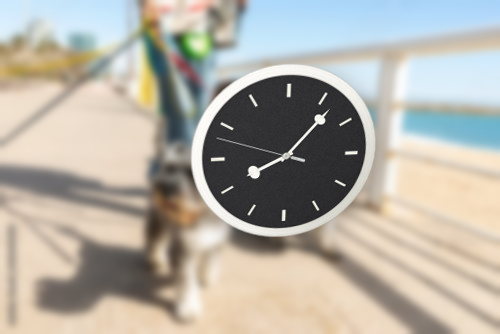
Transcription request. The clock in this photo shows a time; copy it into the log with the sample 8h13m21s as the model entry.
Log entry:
8h06m48s
